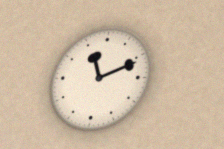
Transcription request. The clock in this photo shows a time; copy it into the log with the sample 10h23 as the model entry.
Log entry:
11h11
